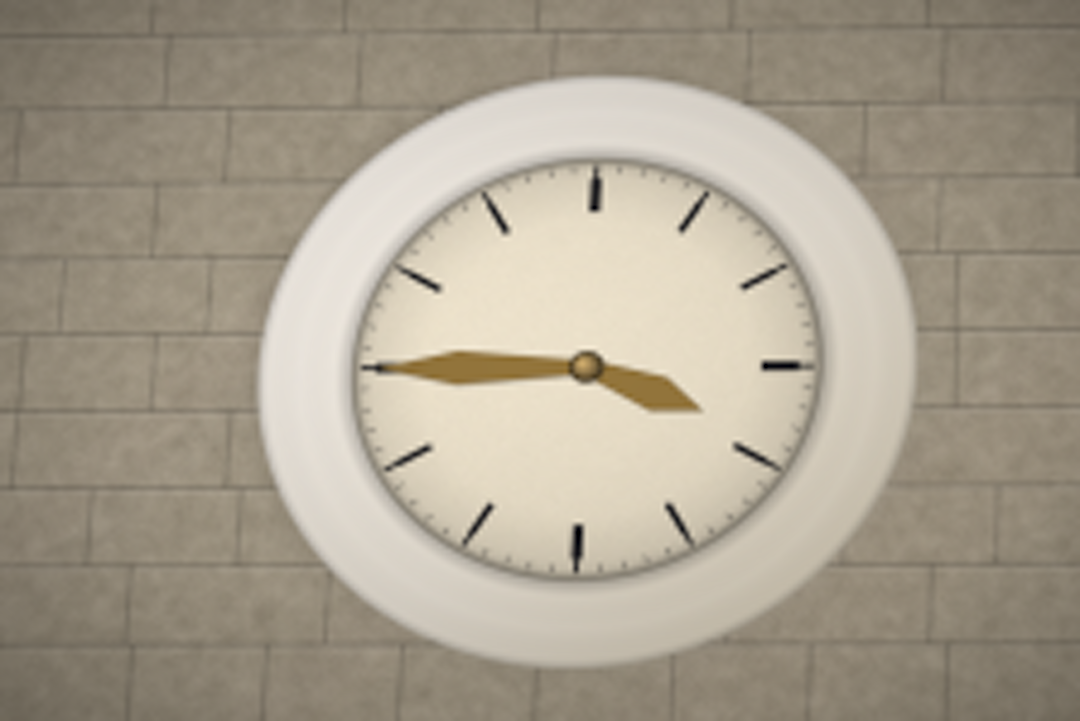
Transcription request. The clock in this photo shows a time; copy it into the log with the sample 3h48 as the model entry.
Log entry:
3h45
